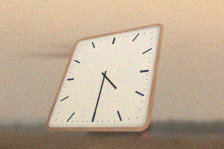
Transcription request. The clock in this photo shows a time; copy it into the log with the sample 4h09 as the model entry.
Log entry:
4h30
